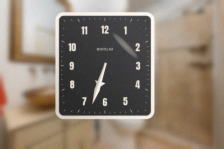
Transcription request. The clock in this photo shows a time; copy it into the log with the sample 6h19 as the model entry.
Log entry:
6h33
